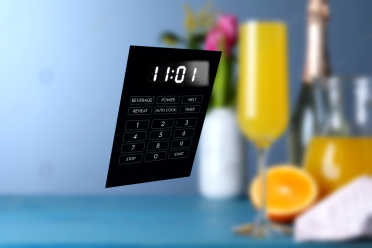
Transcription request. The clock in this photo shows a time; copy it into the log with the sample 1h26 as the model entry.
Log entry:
11h01
